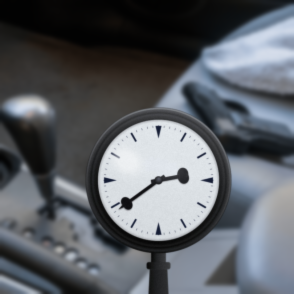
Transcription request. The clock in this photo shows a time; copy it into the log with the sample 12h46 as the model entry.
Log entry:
2h39
